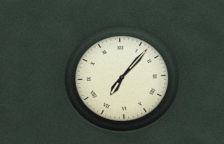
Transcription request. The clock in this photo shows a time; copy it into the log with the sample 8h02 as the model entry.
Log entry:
7h07
